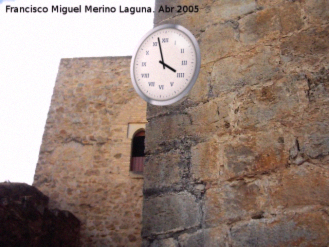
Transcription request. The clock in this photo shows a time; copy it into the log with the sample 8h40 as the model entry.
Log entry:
3h57
